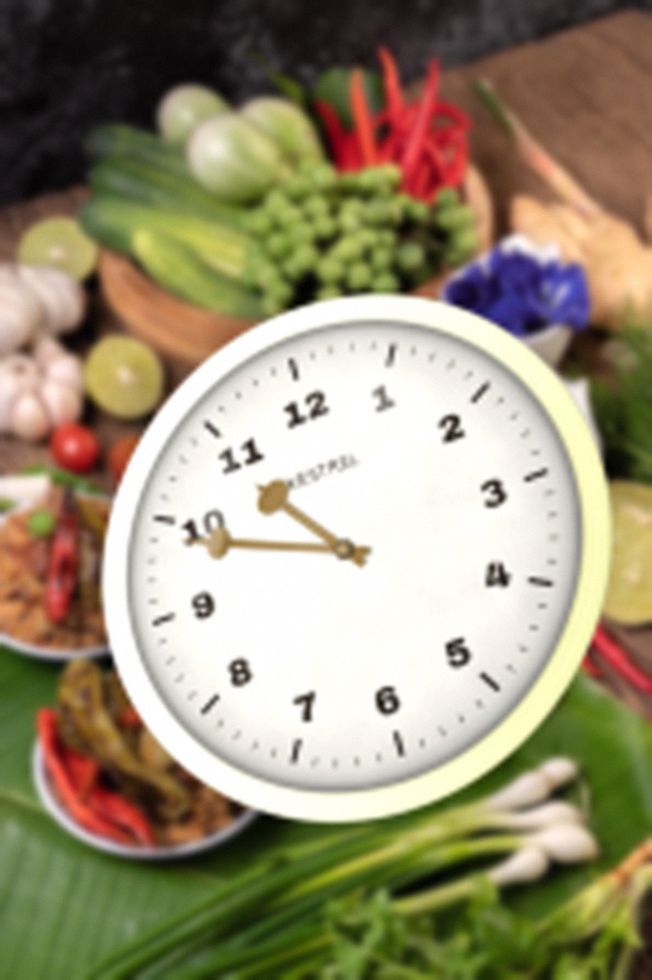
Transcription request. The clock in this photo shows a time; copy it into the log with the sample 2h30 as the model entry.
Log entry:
10h49
